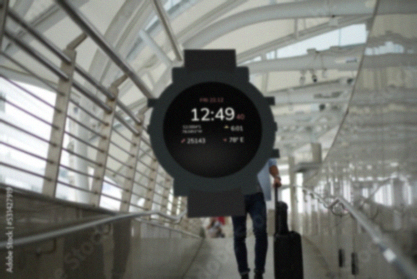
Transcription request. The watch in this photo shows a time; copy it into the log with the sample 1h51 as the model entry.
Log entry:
12h49
